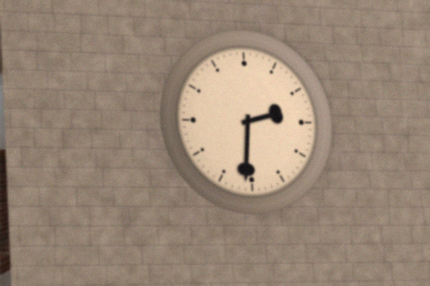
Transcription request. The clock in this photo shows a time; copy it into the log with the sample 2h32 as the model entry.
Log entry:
2h31
